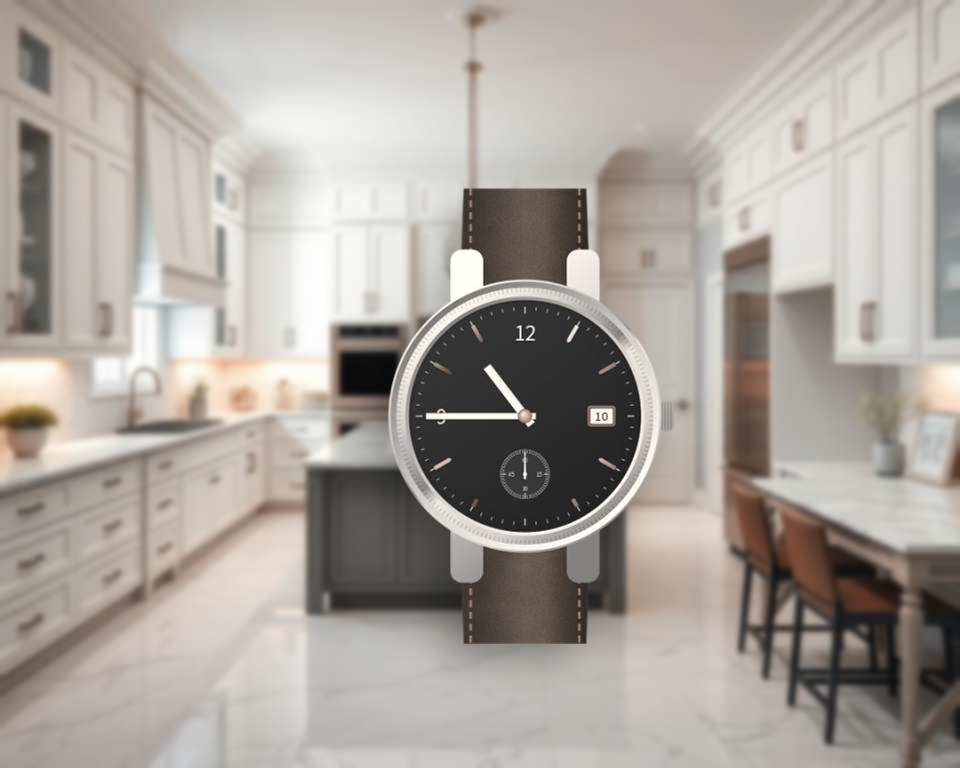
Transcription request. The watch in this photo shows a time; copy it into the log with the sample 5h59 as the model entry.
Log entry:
10h45
